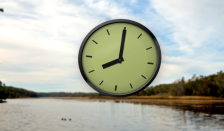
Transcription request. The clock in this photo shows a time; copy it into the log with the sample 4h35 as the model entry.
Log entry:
8h00
